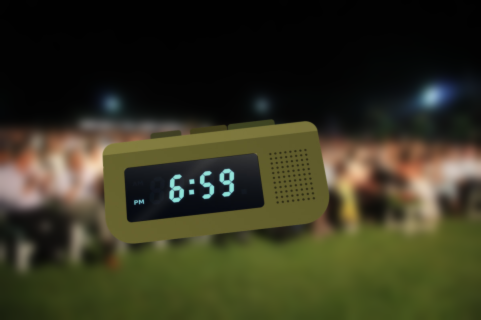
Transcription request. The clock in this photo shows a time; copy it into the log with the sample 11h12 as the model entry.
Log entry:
6h59
